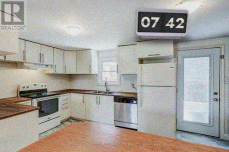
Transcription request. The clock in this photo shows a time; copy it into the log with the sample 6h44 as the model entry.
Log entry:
7h42
